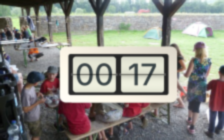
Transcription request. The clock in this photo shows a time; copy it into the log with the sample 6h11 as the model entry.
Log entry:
0h17
